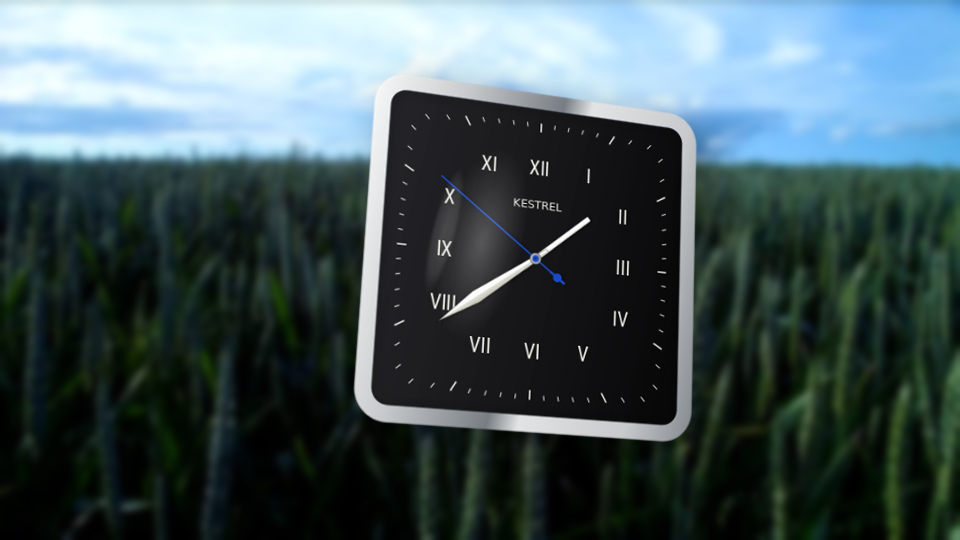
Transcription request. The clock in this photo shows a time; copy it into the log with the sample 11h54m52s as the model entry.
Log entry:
1h38m51s
